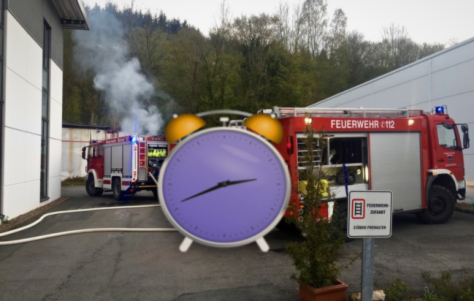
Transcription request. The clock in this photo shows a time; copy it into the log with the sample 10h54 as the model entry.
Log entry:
2h41
